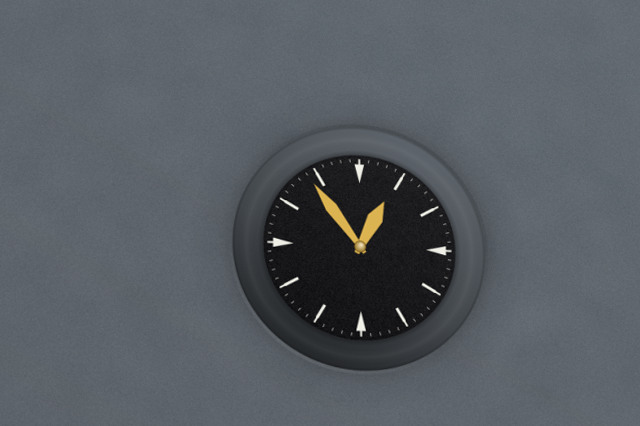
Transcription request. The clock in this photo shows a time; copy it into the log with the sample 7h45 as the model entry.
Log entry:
12h54
